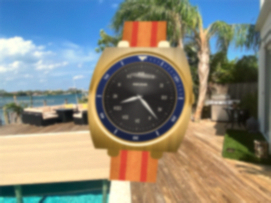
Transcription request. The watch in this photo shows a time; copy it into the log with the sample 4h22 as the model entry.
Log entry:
8h23
